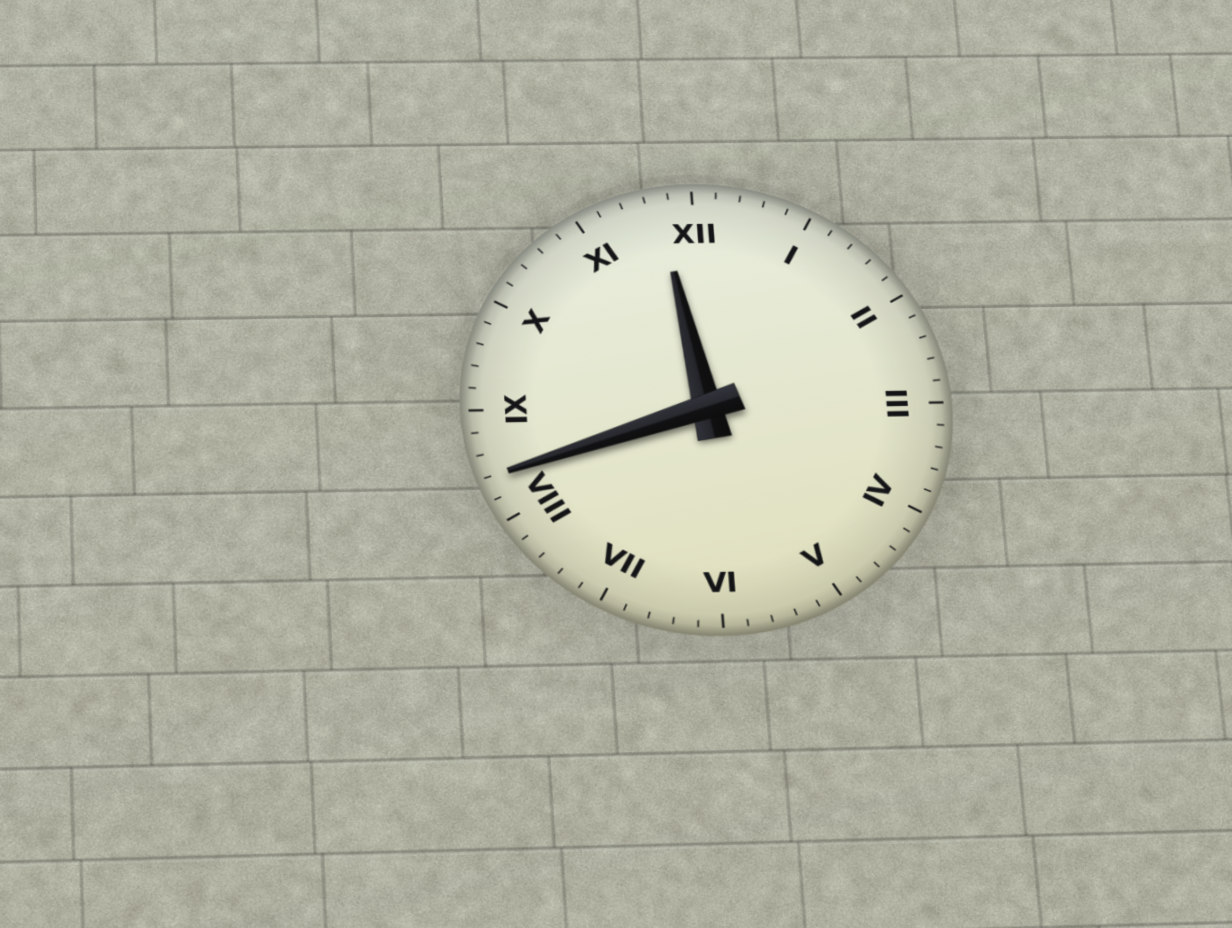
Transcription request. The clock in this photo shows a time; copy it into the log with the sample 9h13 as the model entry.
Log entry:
11h42
